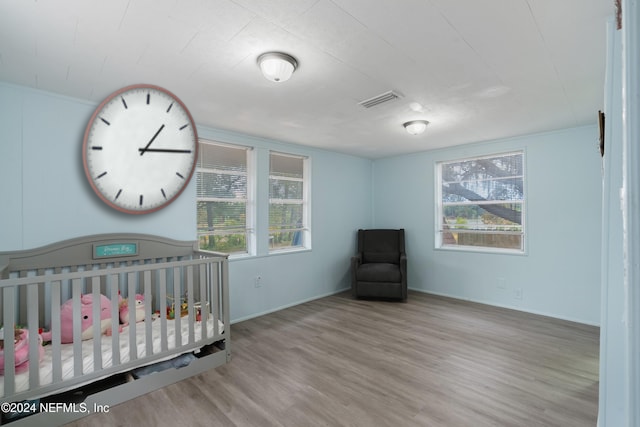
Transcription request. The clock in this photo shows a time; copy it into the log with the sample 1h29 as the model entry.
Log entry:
1h15
